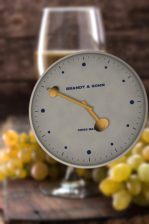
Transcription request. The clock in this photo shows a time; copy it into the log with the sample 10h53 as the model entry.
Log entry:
4h50
